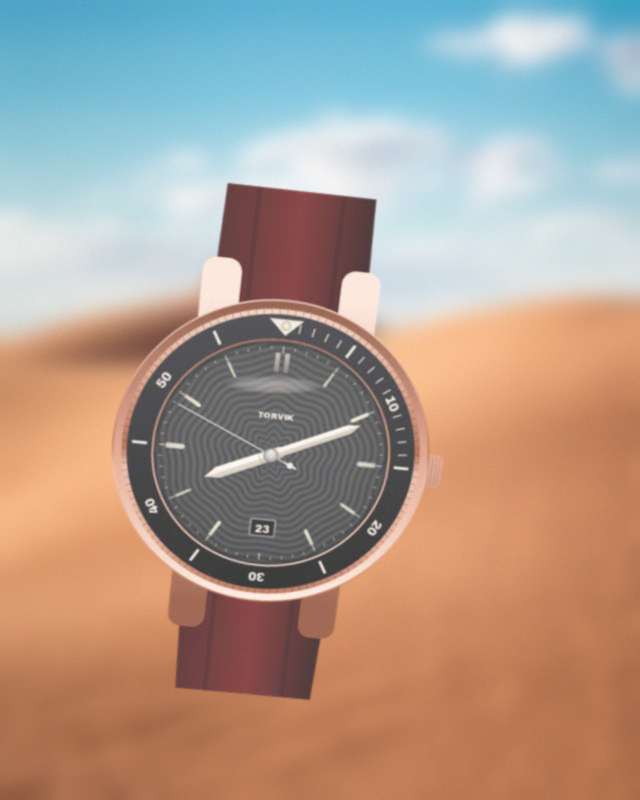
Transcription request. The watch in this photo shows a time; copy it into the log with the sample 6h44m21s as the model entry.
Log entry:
8h10m49s
